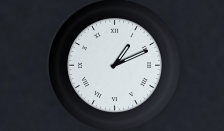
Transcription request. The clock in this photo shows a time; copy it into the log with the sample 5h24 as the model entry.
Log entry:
1h11
